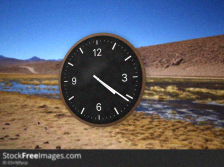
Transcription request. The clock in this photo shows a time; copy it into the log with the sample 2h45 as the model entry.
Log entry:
4h21
